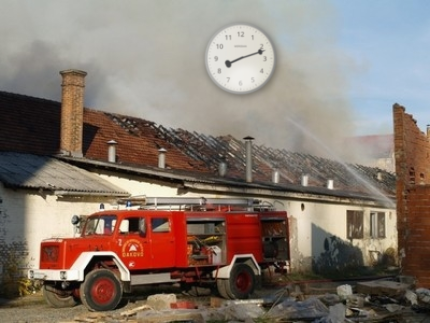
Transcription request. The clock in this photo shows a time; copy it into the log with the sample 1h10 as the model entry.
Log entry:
8h12
